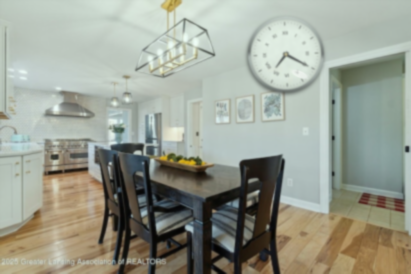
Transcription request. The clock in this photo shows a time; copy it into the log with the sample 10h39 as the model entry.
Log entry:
7h20
